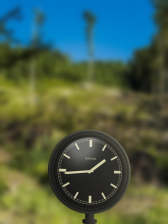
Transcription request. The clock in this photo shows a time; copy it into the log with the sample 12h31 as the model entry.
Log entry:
1h44
